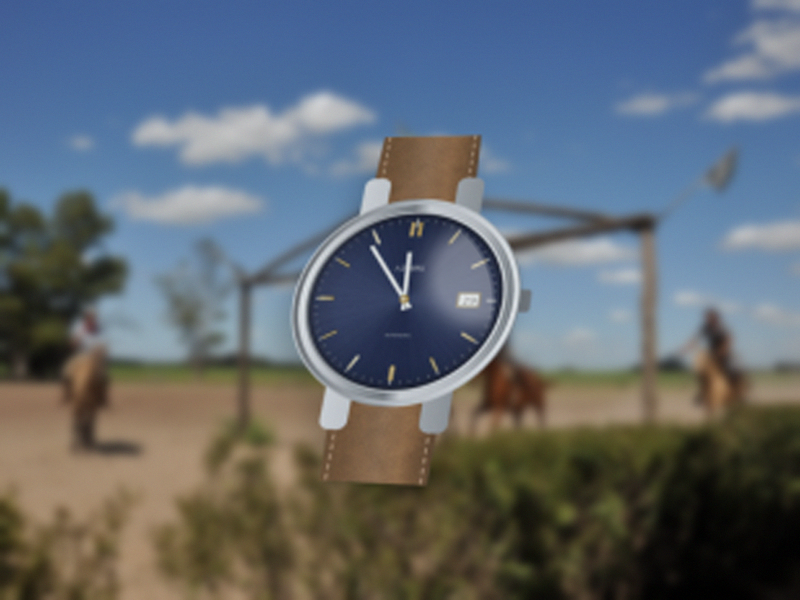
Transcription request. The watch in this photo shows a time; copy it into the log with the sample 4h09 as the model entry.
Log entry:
11h54
